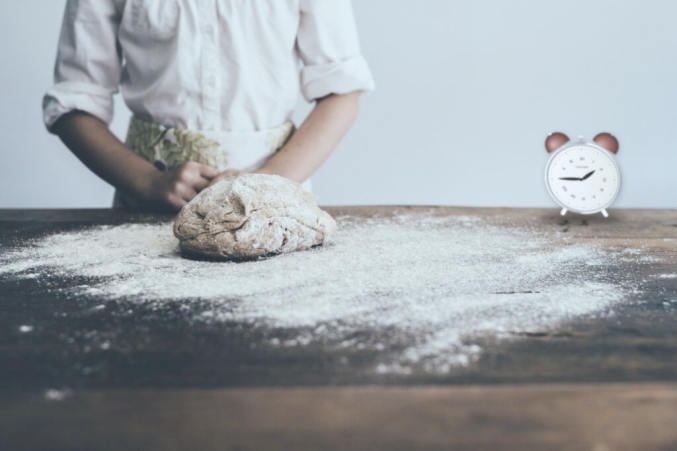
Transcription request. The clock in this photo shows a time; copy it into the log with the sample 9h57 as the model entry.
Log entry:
1h45
